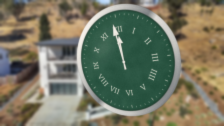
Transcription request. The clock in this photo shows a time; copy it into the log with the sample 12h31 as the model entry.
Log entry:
11h59
